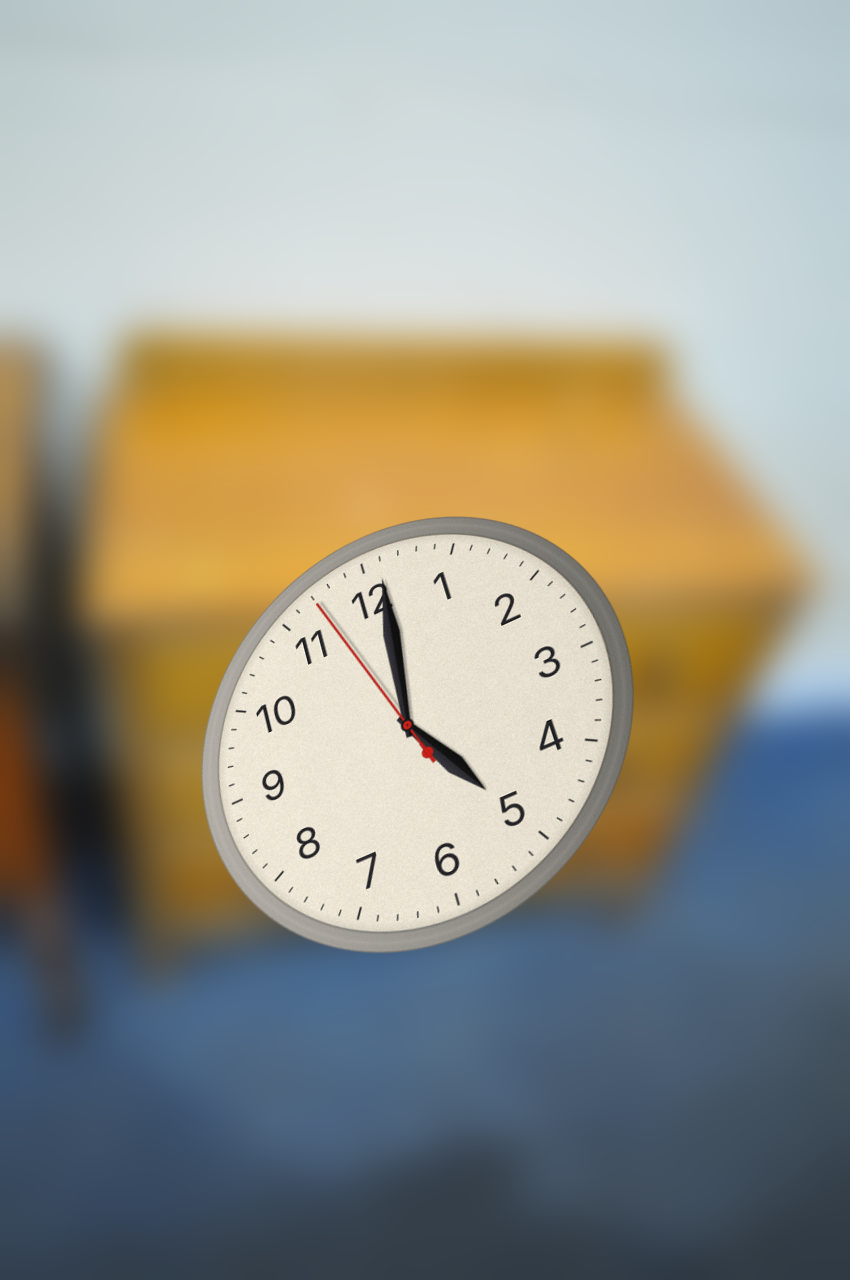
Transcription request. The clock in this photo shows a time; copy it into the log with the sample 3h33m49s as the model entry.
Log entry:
5h00m57s
